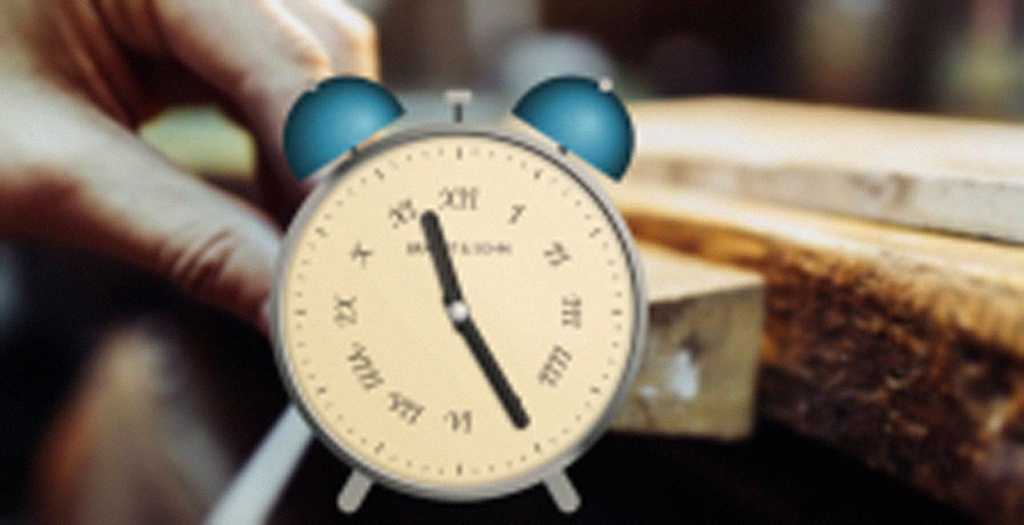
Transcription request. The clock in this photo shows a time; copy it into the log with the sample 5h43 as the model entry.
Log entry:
11h25
